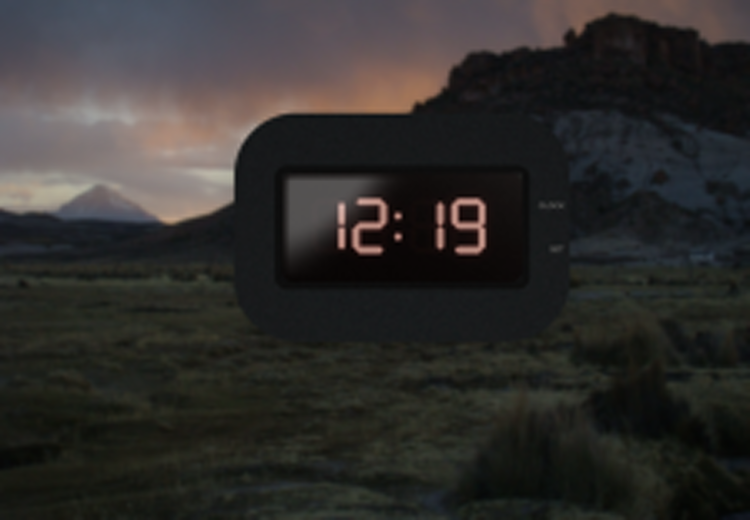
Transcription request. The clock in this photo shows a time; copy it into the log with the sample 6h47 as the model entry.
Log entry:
12h19
